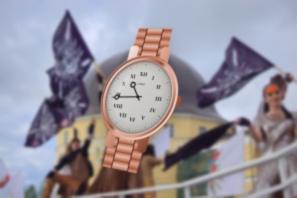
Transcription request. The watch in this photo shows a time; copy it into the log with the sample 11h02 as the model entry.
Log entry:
10h44
